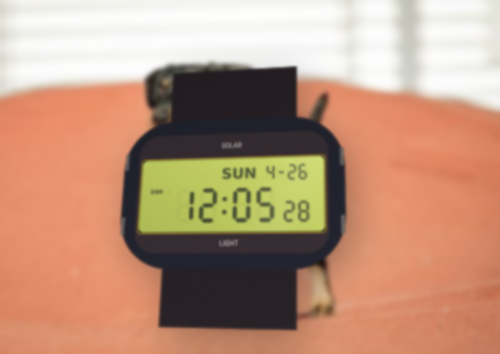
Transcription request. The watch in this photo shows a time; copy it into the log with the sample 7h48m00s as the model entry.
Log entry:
12h05m28s
